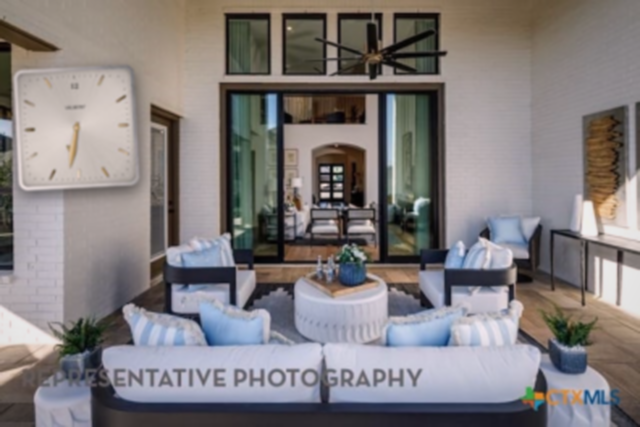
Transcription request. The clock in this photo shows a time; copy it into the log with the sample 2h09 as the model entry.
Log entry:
6h32
